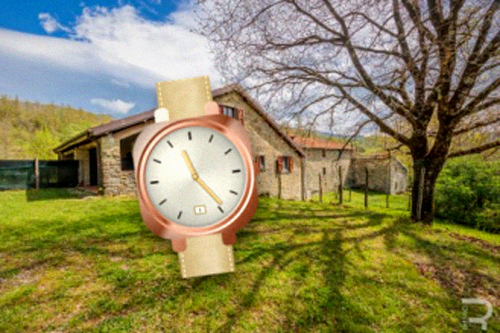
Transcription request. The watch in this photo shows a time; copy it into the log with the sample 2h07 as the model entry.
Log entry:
11h24
